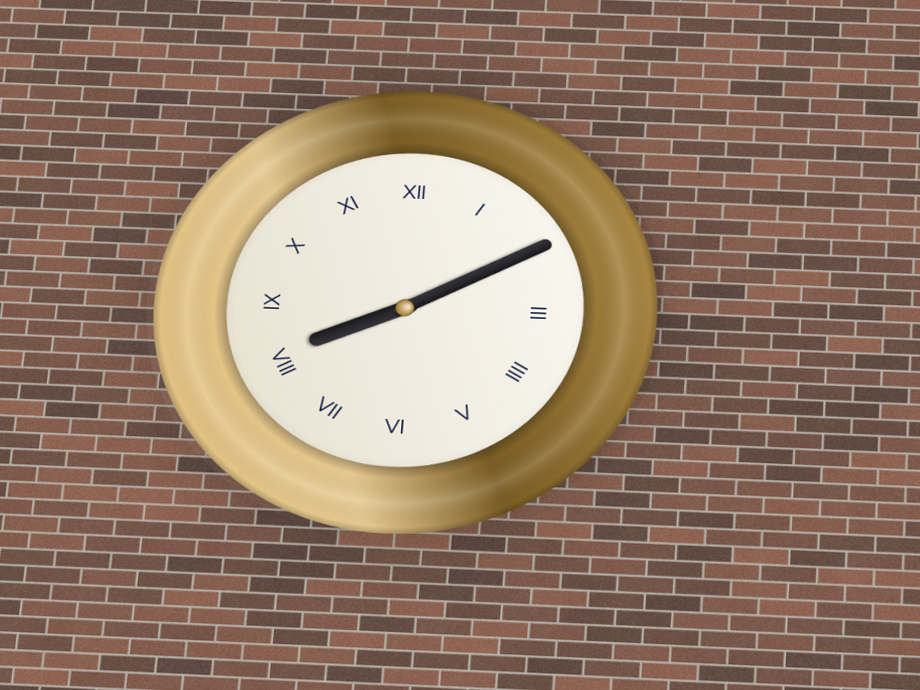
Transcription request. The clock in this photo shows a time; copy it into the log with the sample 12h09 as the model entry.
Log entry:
8h10
